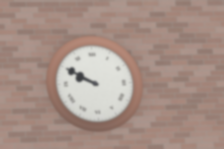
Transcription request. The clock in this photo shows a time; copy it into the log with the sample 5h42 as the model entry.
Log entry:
9h50
